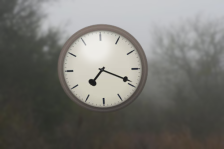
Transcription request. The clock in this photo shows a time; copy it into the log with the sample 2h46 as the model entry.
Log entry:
7h19
